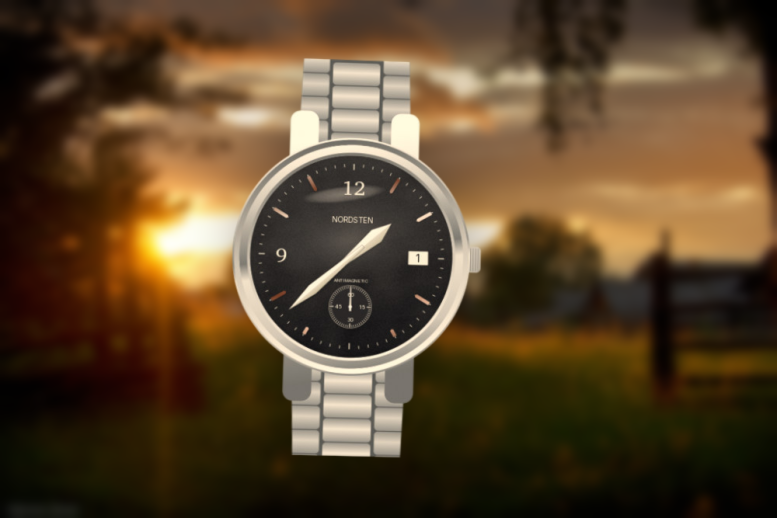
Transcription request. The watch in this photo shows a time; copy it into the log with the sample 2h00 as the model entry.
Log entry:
1h38
